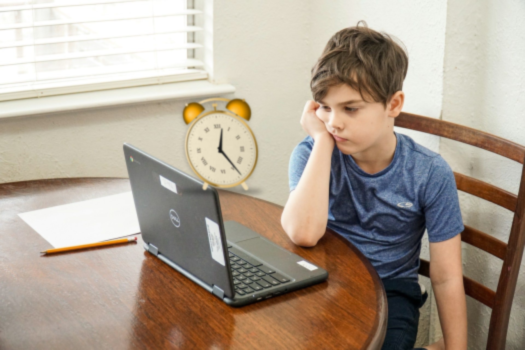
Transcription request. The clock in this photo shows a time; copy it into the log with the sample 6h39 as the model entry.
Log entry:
12h24
